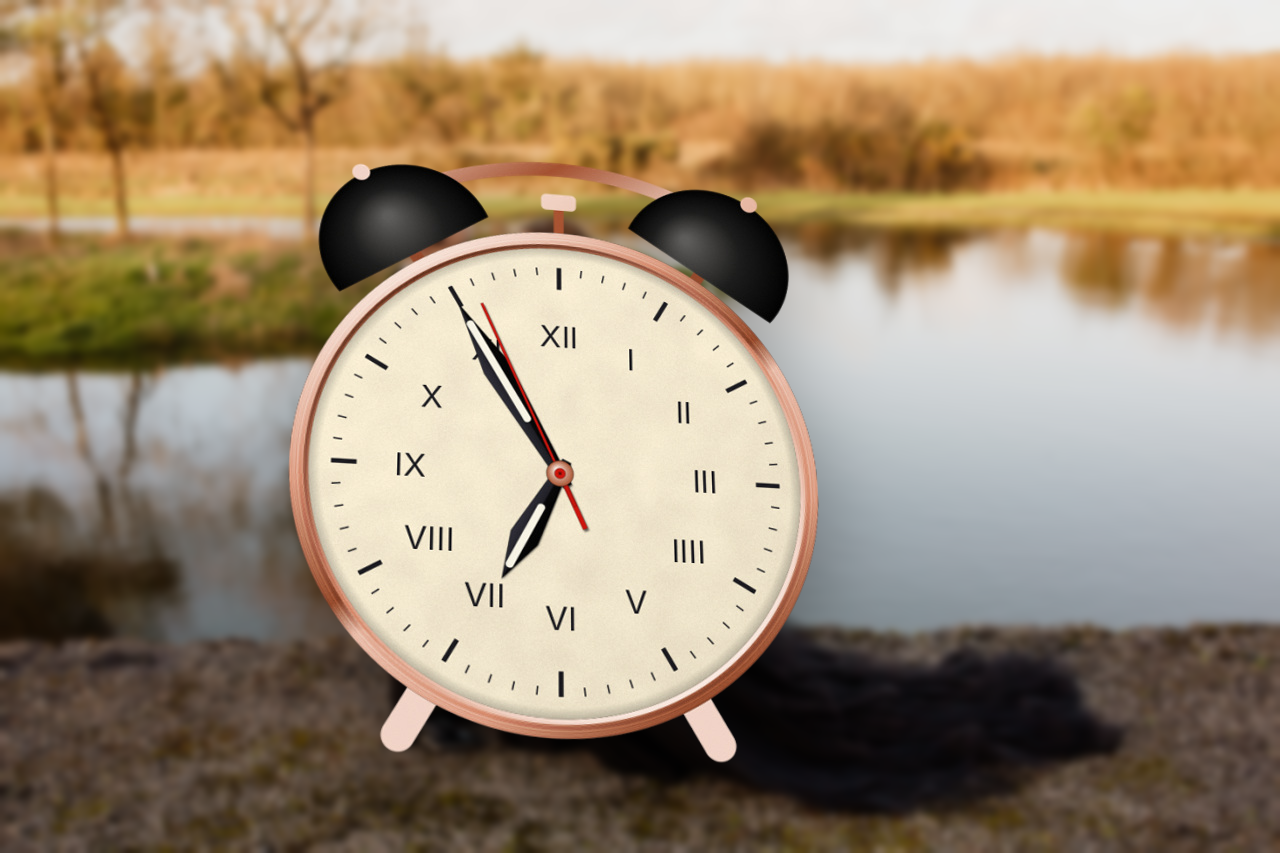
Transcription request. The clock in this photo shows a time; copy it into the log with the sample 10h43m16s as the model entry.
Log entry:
6h54m56s
